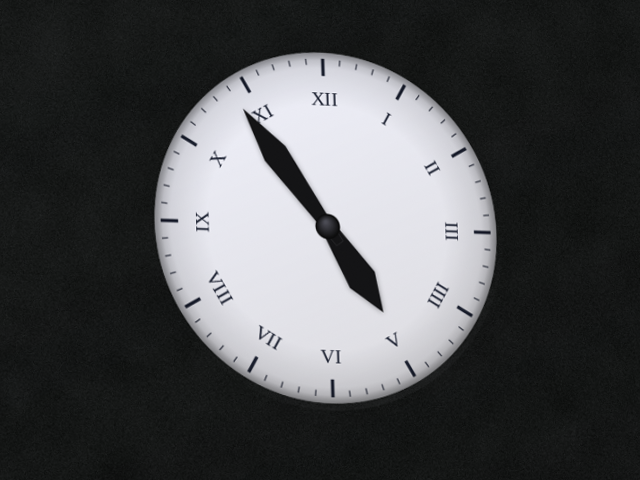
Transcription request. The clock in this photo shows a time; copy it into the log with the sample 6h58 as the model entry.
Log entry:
4h54
